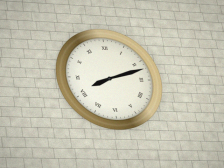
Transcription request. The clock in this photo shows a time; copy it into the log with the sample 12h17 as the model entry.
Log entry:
8h12
